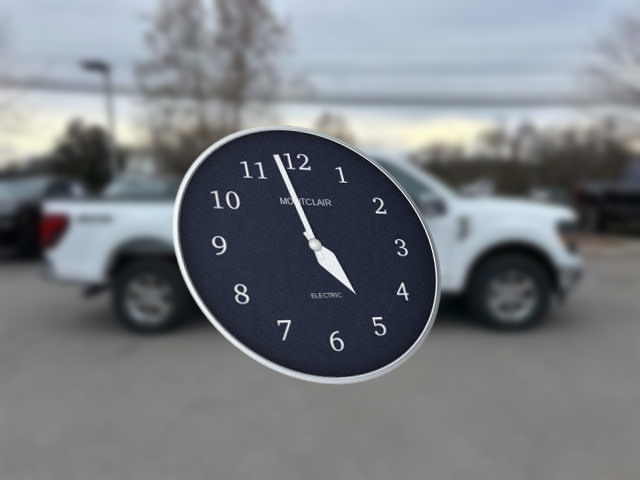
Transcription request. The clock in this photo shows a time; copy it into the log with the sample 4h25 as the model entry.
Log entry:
4h58
